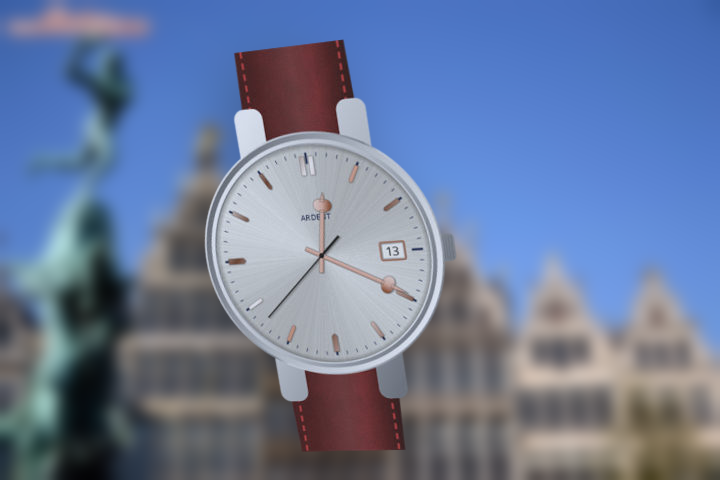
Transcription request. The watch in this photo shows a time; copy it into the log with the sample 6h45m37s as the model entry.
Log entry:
12h19m38s
